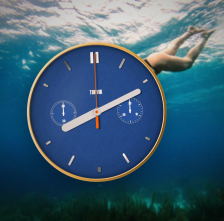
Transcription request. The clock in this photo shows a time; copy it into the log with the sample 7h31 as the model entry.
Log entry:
8h11
